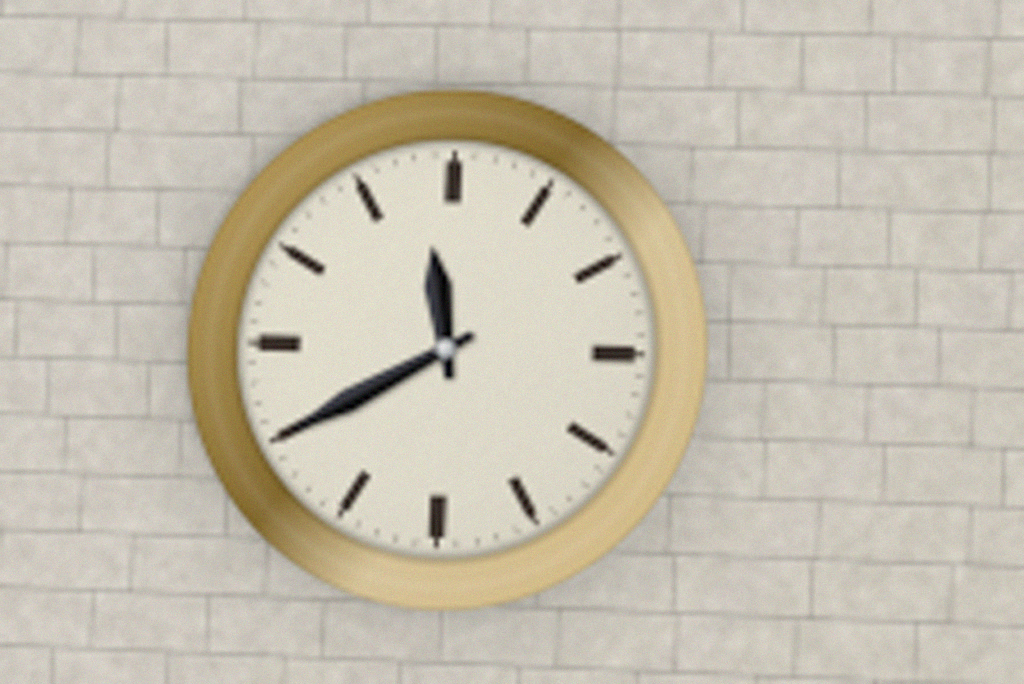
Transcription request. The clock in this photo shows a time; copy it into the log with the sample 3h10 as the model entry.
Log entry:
11h40
